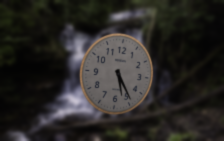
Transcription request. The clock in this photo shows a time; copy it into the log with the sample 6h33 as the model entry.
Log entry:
5h24
